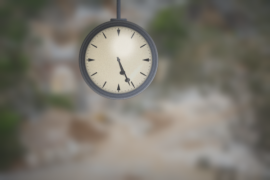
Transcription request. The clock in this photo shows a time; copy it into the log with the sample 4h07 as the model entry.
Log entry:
5h26
